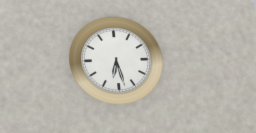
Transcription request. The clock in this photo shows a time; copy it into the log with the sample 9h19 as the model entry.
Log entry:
6h28
